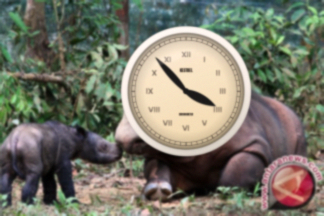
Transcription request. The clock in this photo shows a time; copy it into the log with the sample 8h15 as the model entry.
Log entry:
3h53
